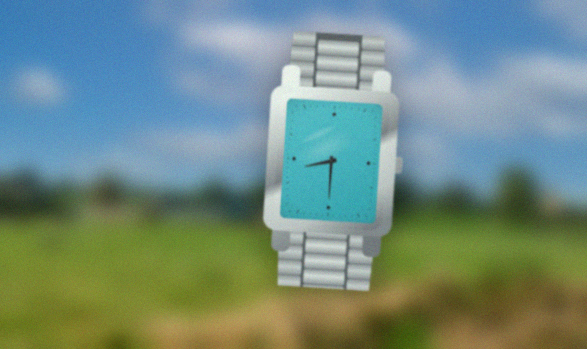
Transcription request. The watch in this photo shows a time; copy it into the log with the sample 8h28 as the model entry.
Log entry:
8h30
